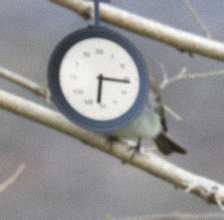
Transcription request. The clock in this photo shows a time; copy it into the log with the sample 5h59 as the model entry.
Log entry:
6h16
